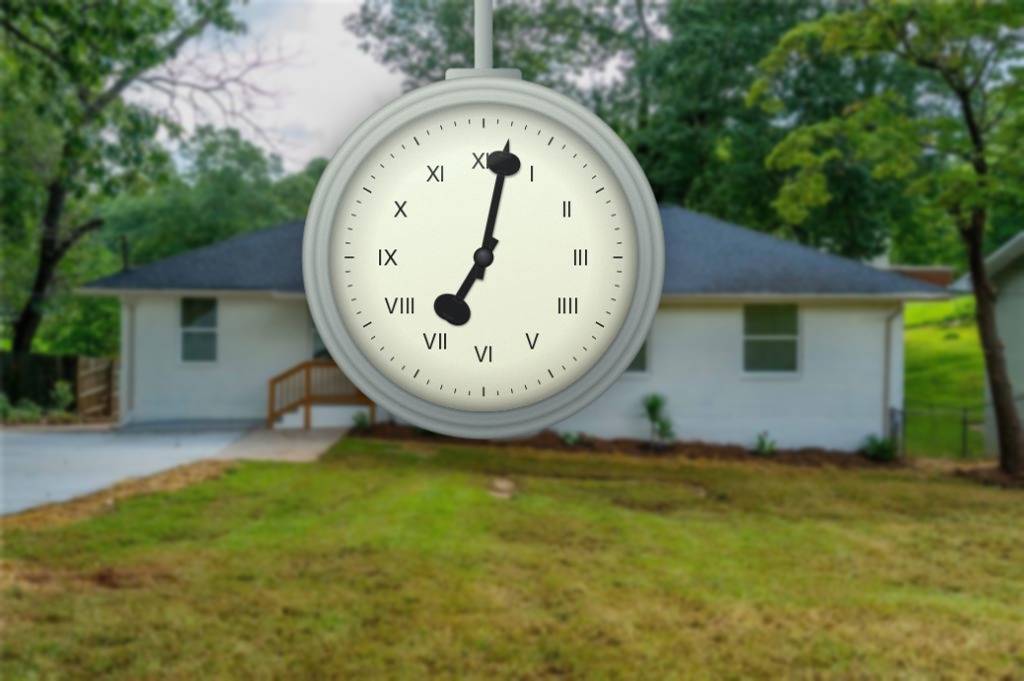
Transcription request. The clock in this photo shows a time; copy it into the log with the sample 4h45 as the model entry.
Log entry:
7h02
